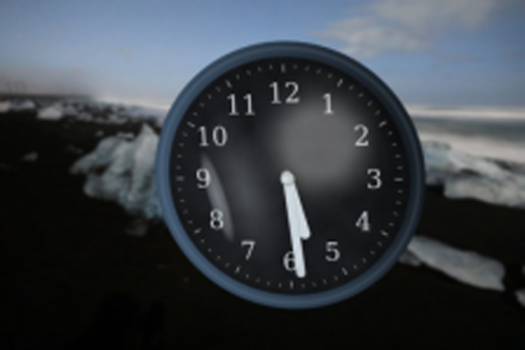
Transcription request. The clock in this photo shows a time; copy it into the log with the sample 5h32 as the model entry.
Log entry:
5h29
